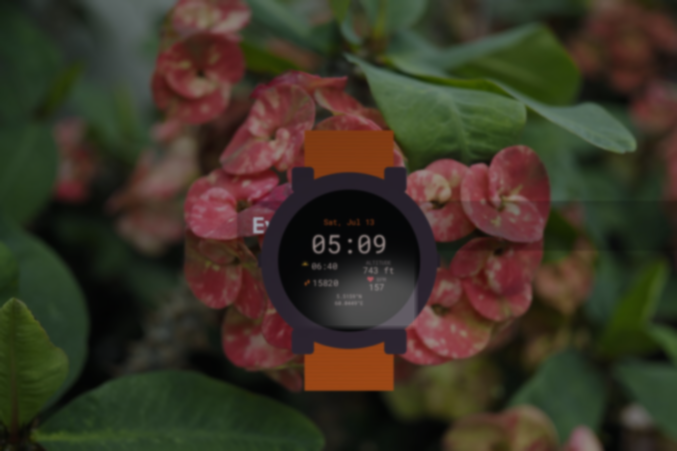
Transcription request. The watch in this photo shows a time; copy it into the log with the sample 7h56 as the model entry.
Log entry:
5h09
